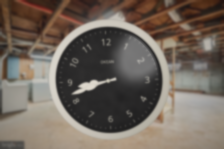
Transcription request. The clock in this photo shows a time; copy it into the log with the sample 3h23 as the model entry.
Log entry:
8h42
